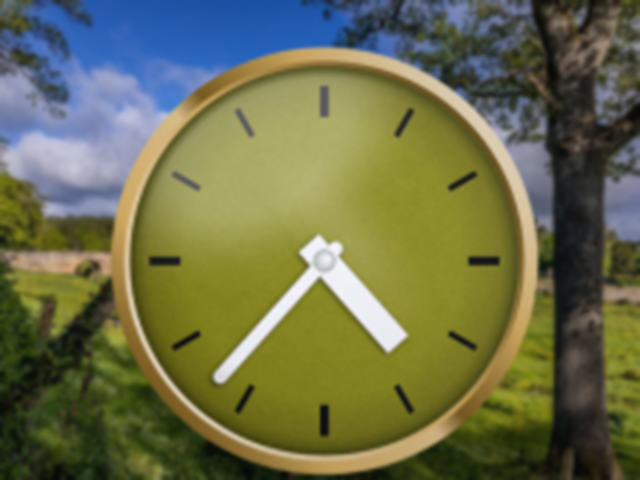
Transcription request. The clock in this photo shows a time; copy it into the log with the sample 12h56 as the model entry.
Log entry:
4h37
